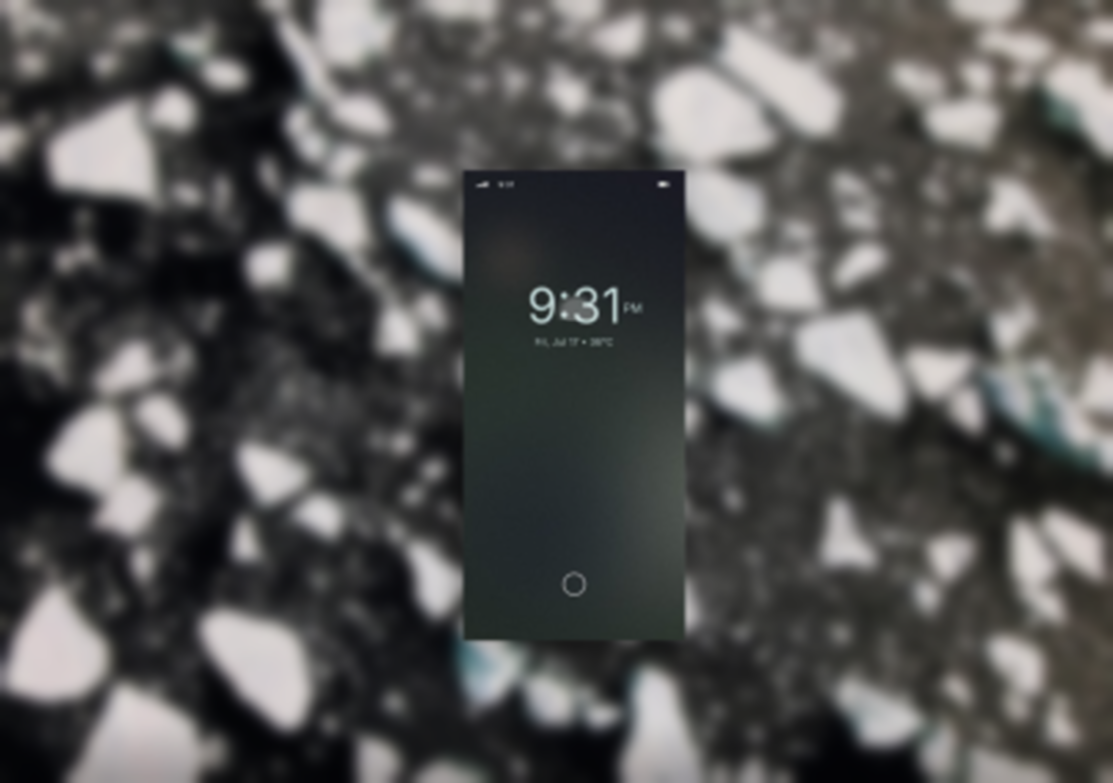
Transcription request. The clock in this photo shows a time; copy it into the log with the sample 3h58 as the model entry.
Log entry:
9h31
